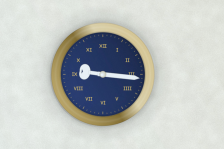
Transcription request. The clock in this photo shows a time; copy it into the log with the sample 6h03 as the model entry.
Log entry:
9h16
